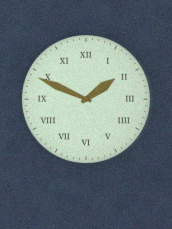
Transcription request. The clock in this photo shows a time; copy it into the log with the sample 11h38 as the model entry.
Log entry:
1h49
